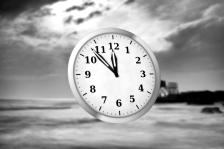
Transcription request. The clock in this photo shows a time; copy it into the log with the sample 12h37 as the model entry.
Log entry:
11h53
